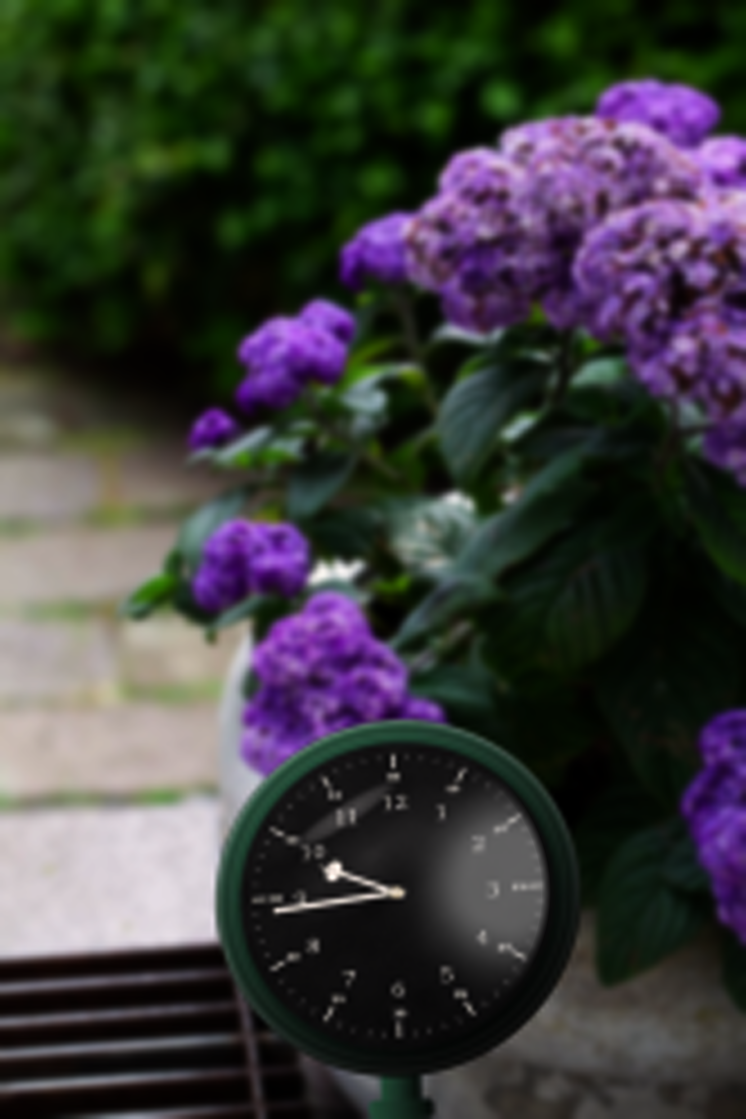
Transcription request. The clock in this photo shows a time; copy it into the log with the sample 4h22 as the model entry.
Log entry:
9h44
